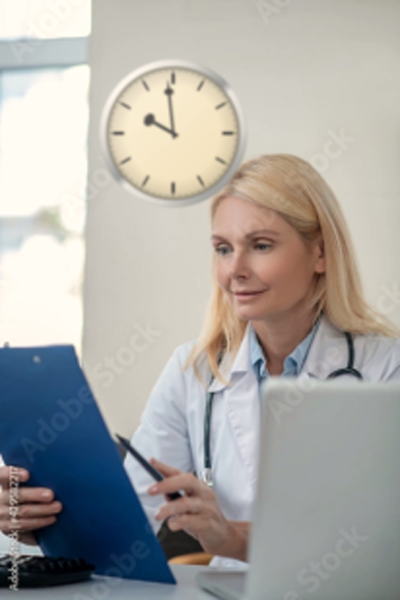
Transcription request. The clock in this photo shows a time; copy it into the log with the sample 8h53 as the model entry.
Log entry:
9h59
